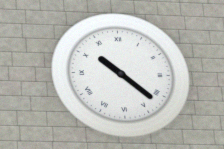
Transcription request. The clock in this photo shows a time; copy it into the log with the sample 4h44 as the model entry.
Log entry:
10h22
